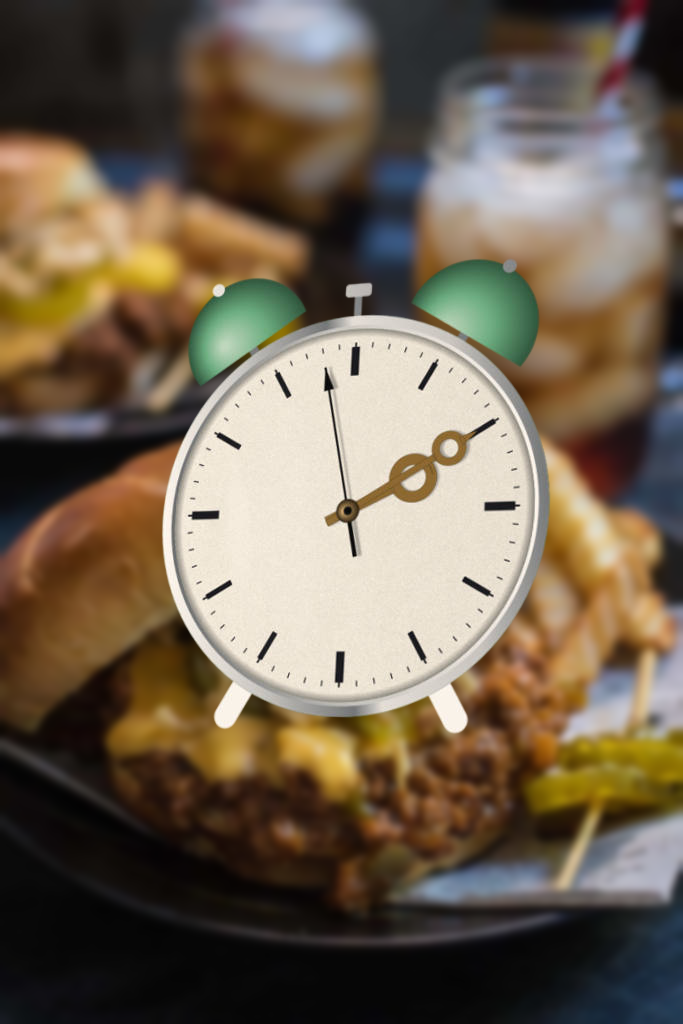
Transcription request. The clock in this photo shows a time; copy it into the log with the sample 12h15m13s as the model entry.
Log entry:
2h09m58s
